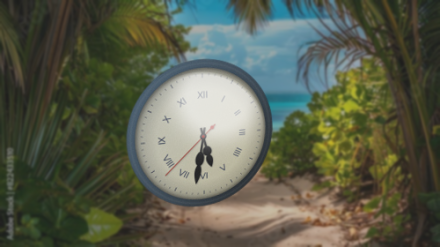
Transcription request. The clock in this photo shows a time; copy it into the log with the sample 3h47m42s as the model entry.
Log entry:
5h31m38s
